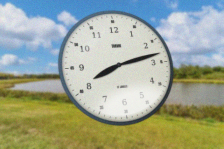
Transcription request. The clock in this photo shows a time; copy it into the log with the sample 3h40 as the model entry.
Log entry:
8h13
